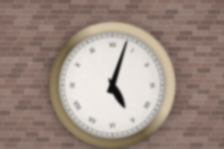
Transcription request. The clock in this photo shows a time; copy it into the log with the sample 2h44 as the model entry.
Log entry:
5h03
